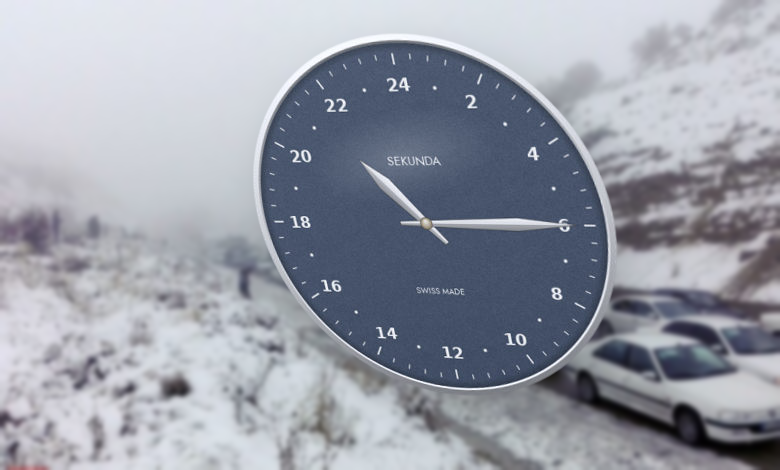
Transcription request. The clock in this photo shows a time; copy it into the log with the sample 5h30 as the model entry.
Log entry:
21h15
